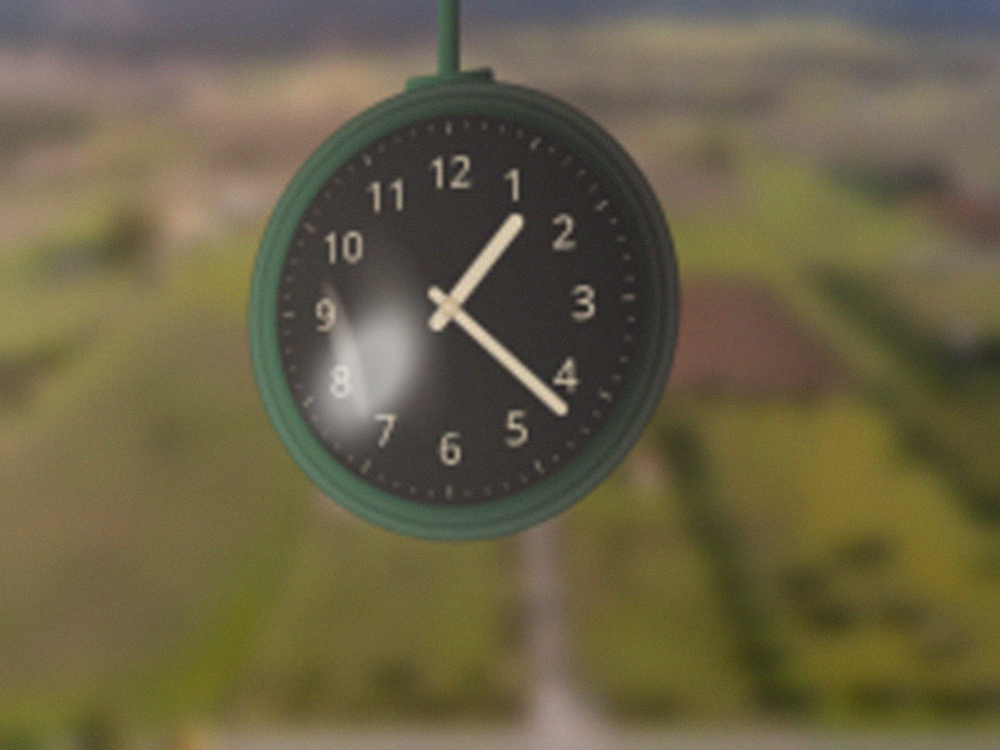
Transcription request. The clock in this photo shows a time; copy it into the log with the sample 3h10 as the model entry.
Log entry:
1h22
